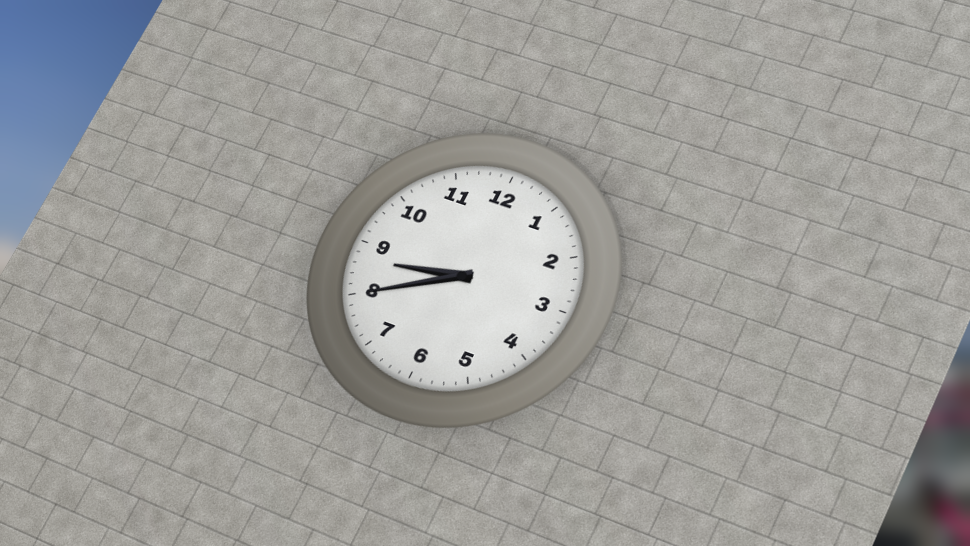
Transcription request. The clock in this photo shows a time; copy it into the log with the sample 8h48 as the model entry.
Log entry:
8h40
